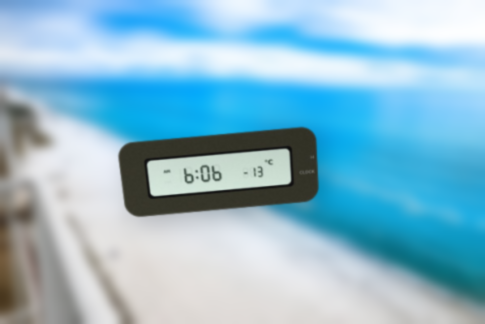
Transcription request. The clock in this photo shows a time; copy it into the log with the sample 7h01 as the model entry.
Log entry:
6h06
